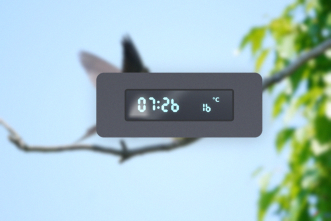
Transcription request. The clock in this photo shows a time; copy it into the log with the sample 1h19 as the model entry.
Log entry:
7h26
